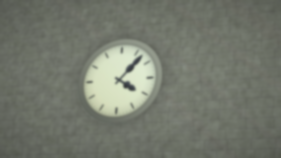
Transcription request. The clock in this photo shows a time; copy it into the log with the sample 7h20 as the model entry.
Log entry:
4h07
